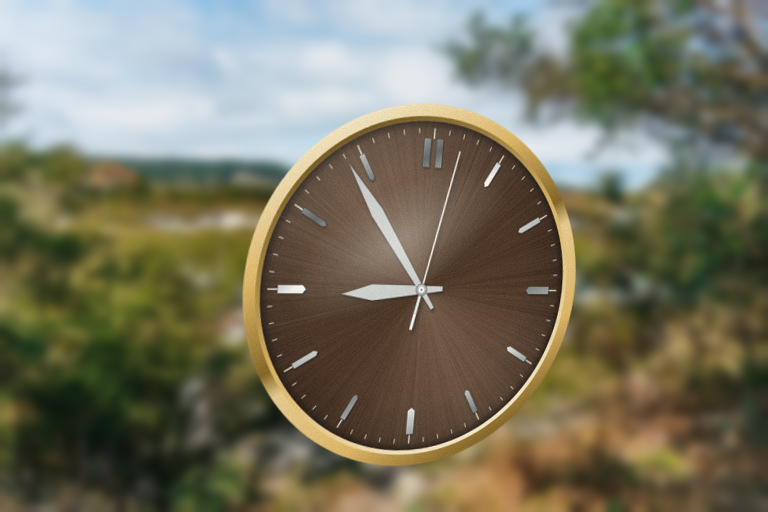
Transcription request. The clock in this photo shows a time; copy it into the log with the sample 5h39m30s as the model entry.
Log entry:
8h54m02s
